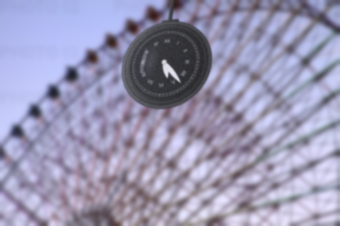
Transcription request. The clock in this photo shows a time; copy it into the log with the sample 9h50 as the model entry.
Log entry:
5h23
